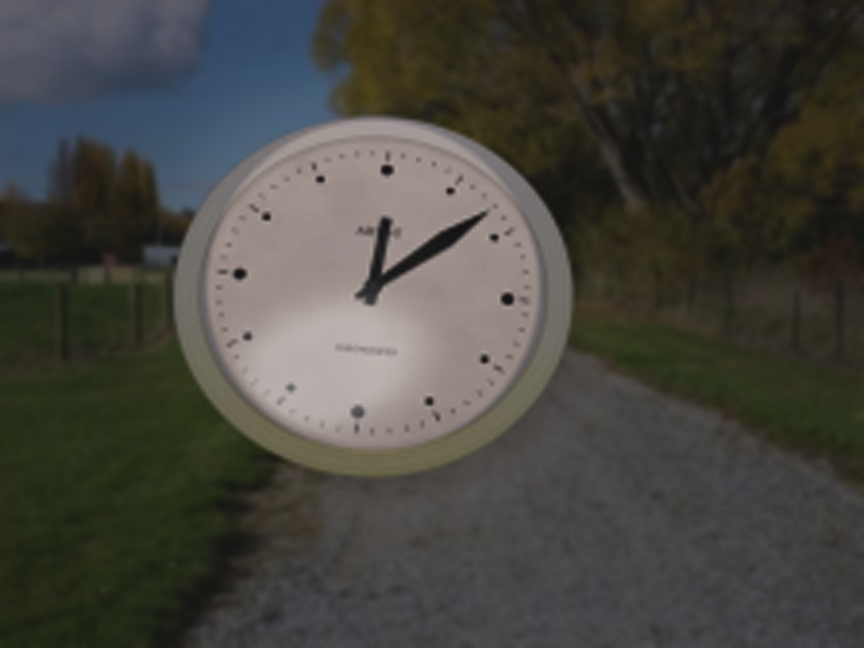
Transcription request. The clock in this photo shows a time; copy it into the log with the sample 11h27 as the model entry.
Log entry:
12h08
